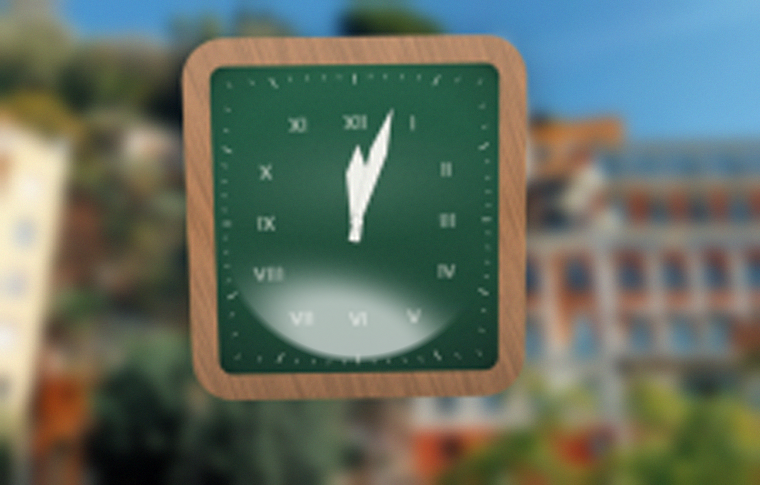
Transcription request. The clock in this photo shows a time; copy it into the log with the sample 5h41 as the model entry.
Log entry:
12h03
